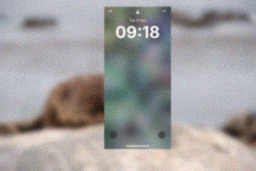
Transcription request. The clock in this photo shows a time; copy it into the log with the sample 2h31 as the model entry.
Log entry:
9h18
